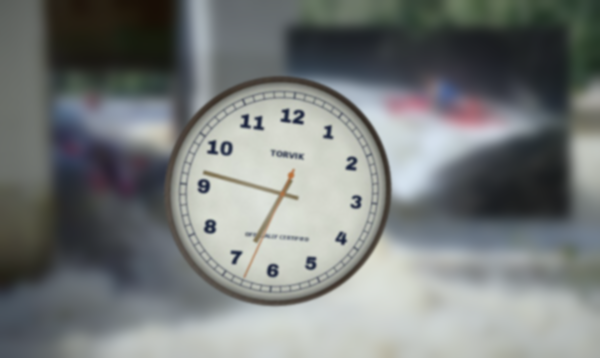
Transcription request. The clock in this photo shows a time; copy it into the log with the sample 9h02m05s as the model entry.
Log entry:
6h46m33s
